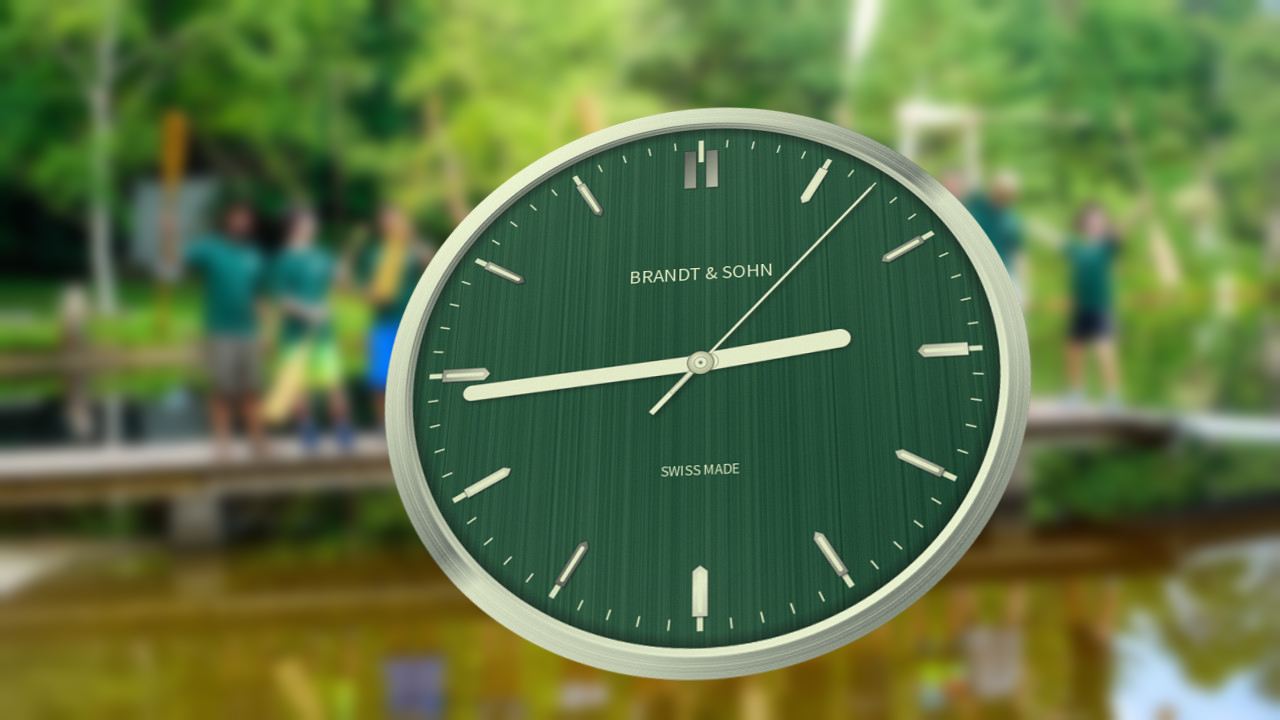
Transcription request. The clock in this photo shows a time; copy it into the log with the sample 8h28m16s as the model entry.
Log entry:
2h44m07s
